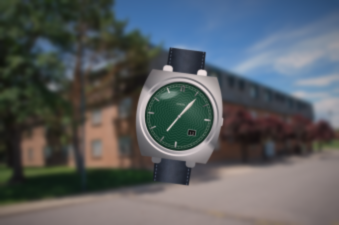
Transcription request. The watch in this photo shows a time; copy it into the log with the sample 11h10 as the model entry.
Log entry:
7h06
